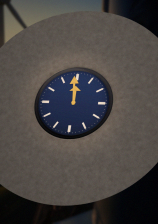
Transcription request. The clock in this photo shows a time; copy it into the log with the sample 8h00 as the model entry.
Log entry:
11h59
